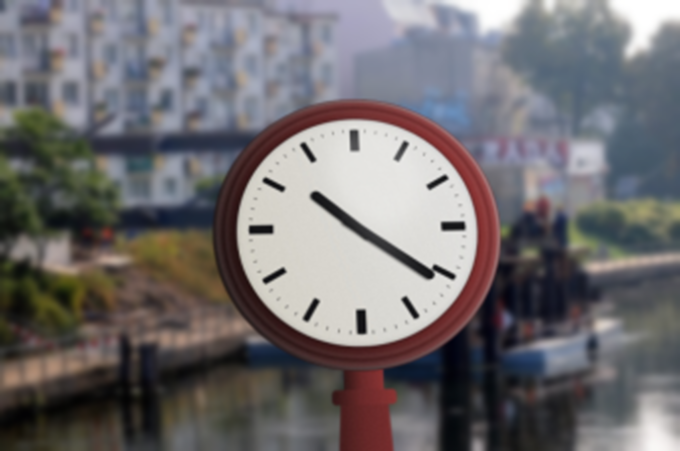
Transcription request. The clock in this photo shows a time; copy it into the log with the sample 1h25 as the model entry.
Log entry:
10h21
